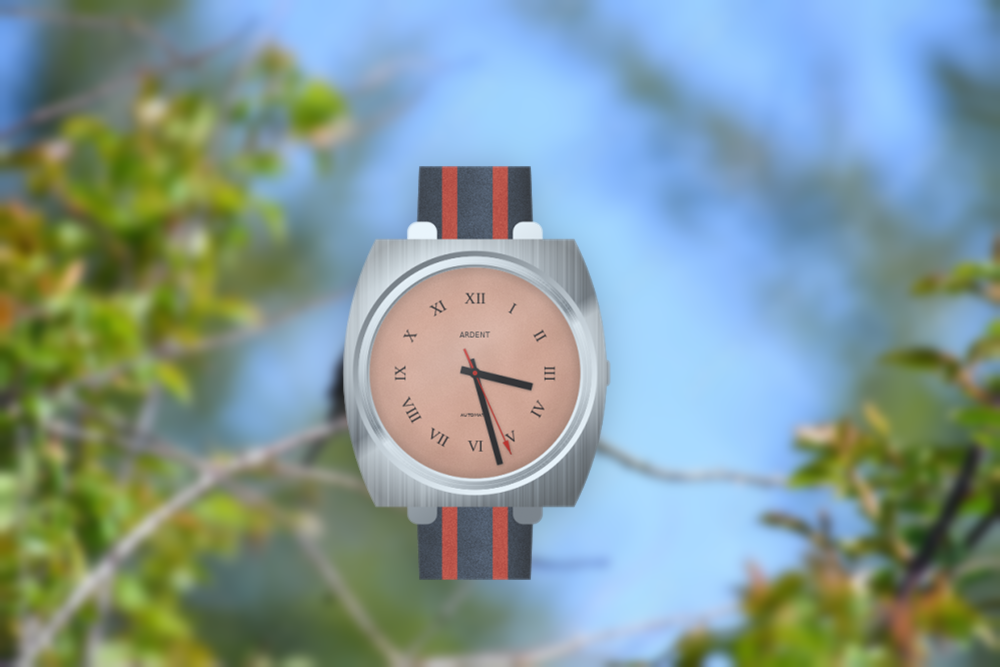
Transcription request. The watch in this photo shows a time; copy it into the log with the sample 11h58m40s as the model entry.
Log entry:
3h27m26s
